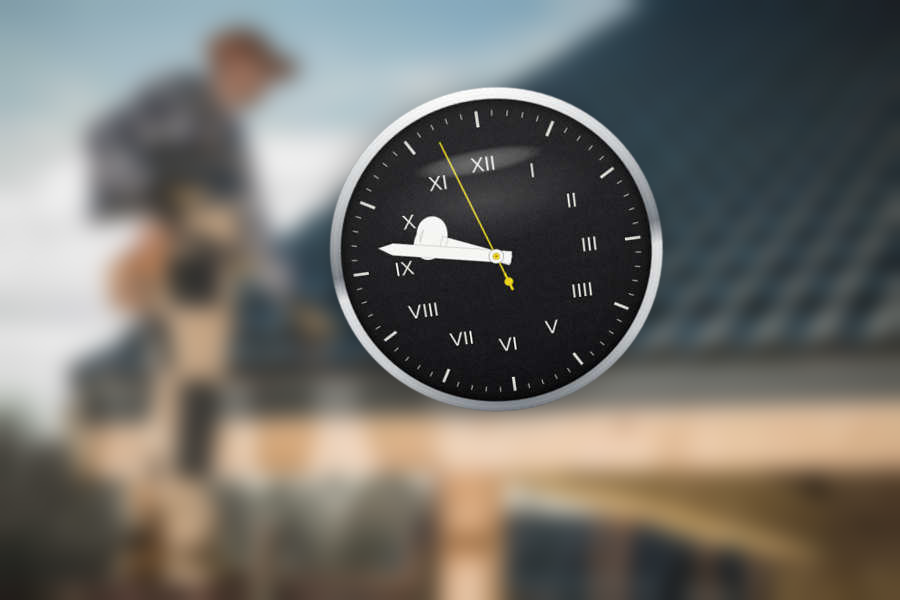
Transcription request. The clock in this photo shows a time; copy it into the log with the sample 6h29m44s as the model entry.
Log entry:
9h46m57s
